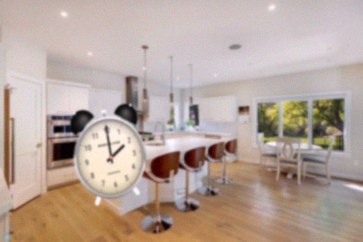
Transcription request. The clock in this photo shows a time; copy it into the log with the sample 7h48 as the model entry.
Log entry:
2h00
